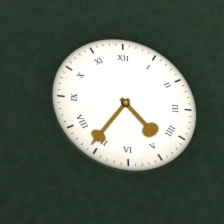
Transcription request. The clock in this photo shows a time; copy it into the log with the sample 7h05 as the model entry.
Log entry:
4h36
